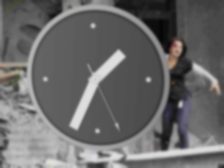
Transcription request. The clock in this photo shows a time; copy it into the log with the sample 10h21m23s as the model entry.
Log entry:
1h34m26s
